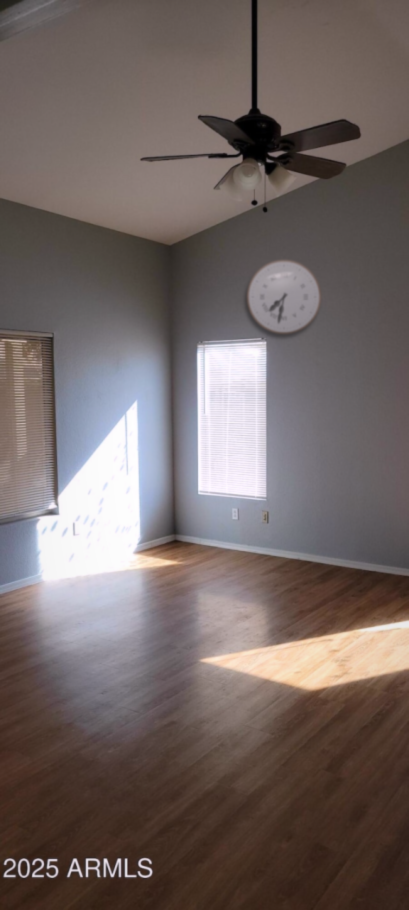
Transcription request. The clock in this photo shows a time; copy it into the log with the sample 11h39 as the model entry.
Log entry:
7h32
